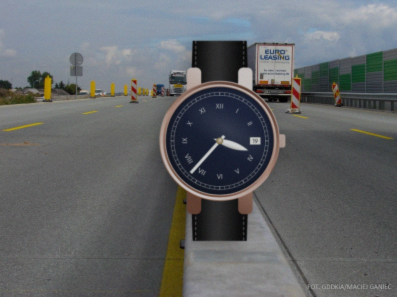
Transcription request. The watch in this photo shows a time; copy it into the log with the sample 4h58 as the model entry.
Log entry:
3h37
